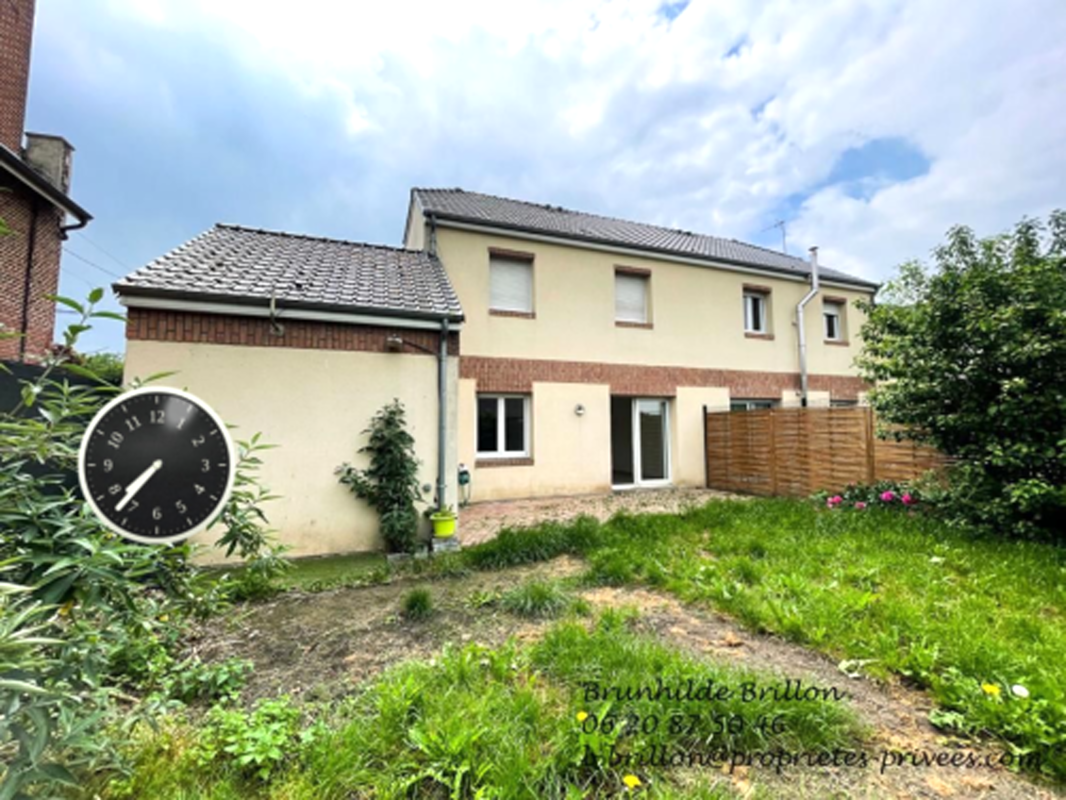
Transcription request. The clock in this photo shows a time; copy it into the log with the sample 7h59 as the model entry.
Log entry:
7h37
